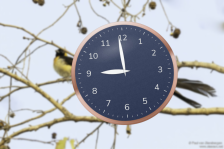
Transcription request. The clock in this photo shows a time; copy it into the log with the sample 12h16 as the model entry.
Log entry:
8h59
